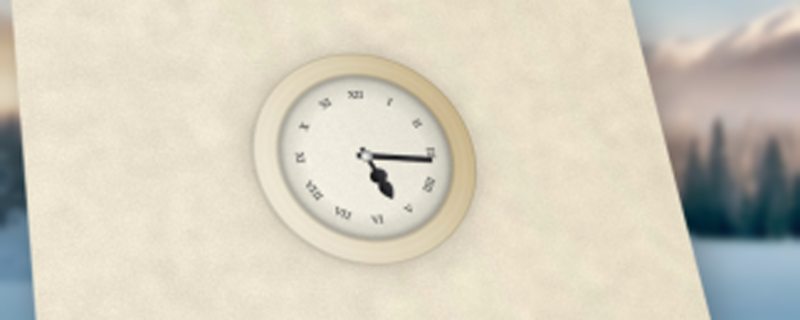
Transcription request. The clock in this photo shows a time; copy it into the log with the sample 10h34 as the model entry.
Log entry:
5h16
